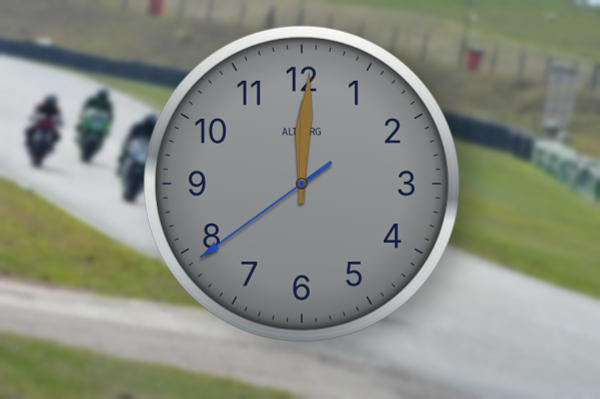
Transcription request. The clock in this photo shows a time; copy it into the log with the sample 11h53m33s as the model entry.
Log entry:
12h00m39s
